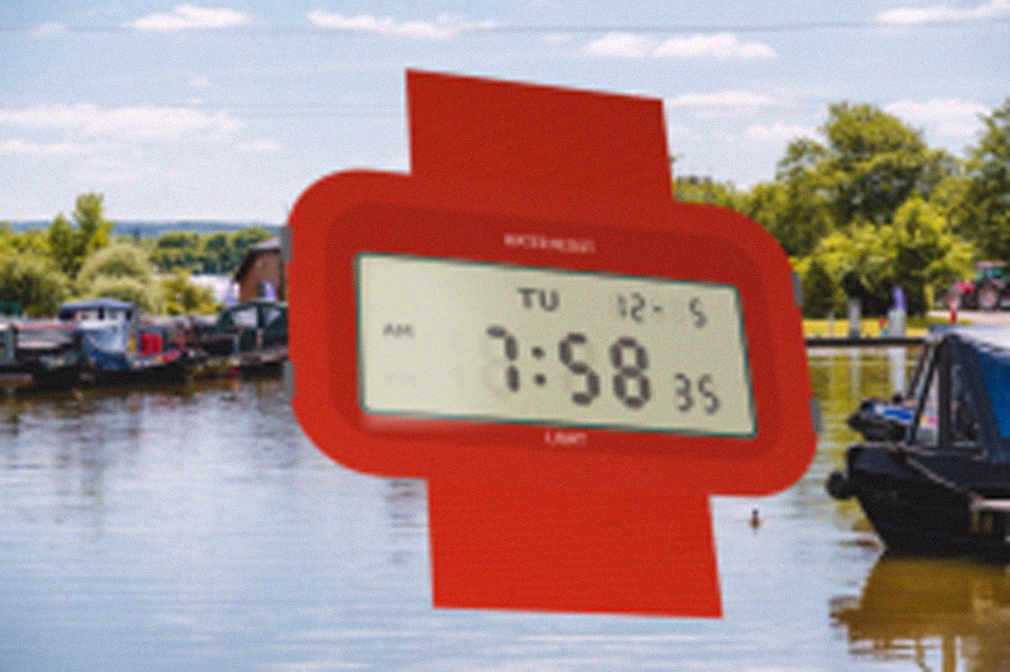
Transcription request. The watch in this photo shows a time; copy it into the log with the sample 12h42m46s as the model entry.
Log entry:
7h58m35s
